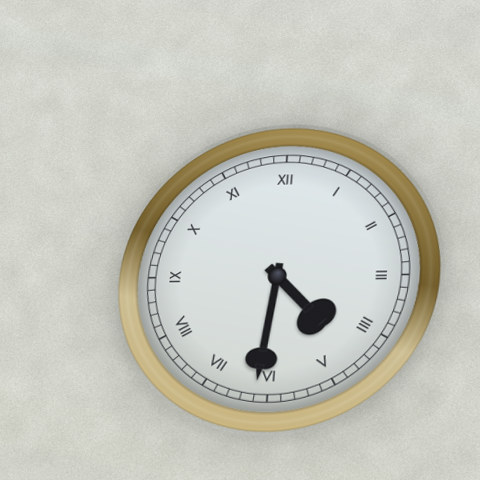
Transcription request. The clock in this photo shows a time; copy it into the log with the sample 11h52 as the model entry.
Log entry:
4h31
